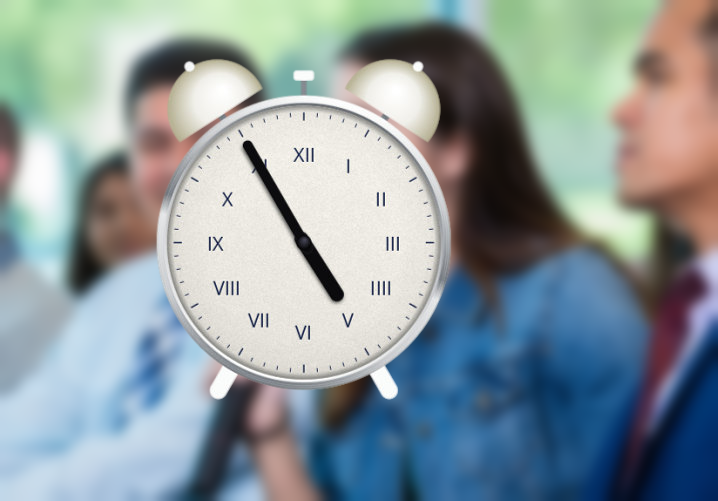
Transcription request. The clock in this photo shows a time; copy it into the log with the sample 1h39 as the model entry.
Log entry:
4h55
